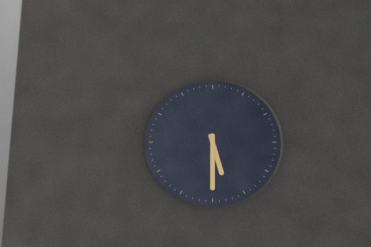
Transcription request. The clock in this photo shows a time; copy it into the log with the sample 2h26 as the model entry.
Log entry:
5h30
